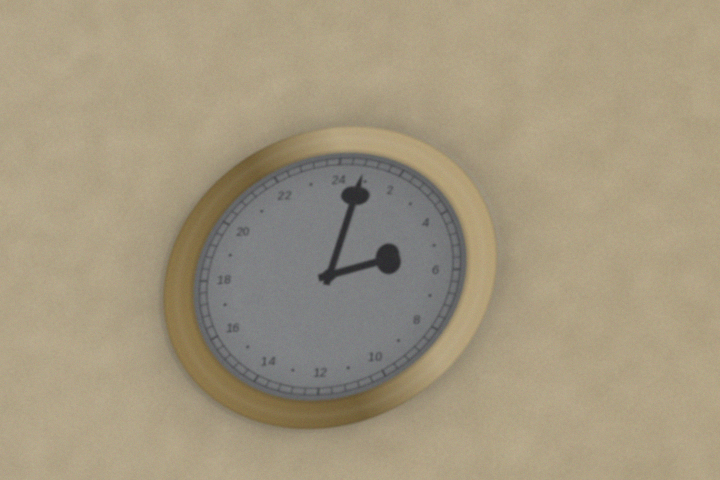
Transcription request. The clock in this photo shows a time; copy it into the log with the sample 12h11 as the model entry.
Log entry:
5h02
